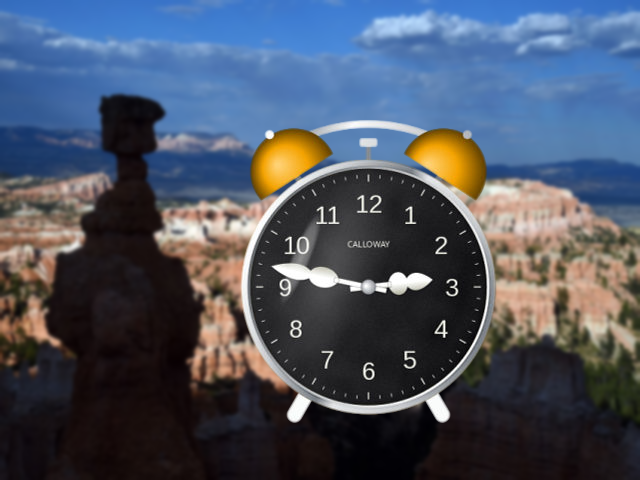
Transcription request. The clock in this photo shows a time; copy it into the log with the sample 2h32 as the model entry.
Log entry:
2h47
